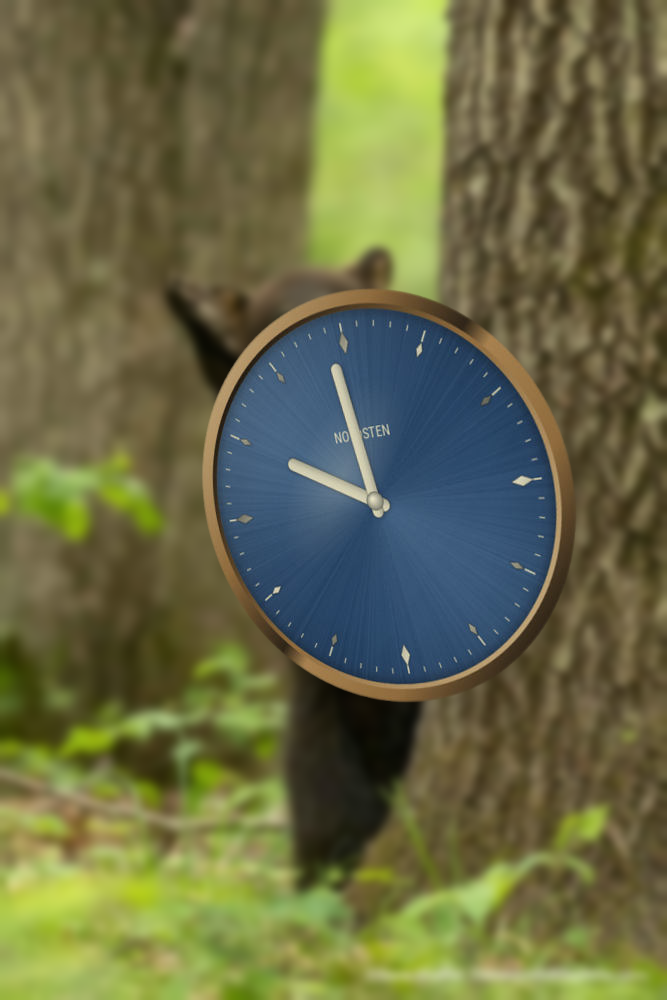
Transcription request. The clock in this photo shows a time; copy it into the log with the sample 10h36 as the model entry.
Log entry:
9h59
